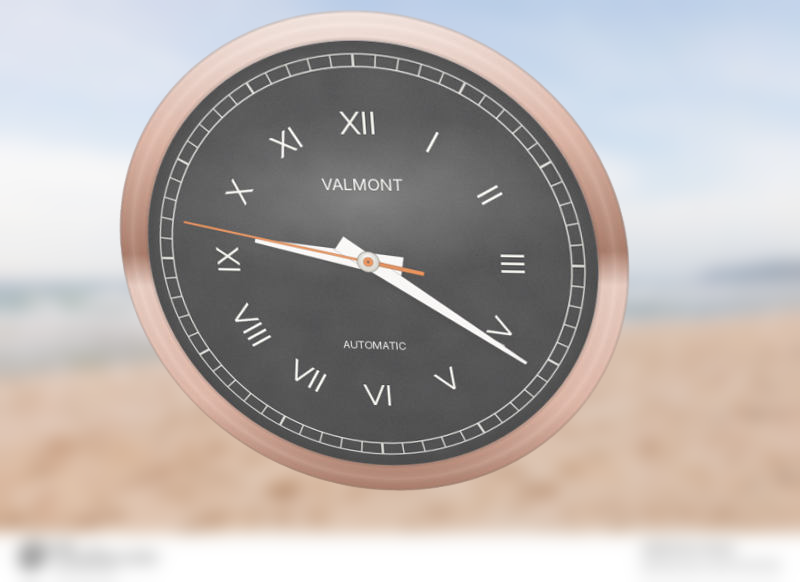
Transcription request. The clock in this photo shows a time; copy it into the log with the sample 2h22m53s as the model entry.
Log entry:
9h20m47s
